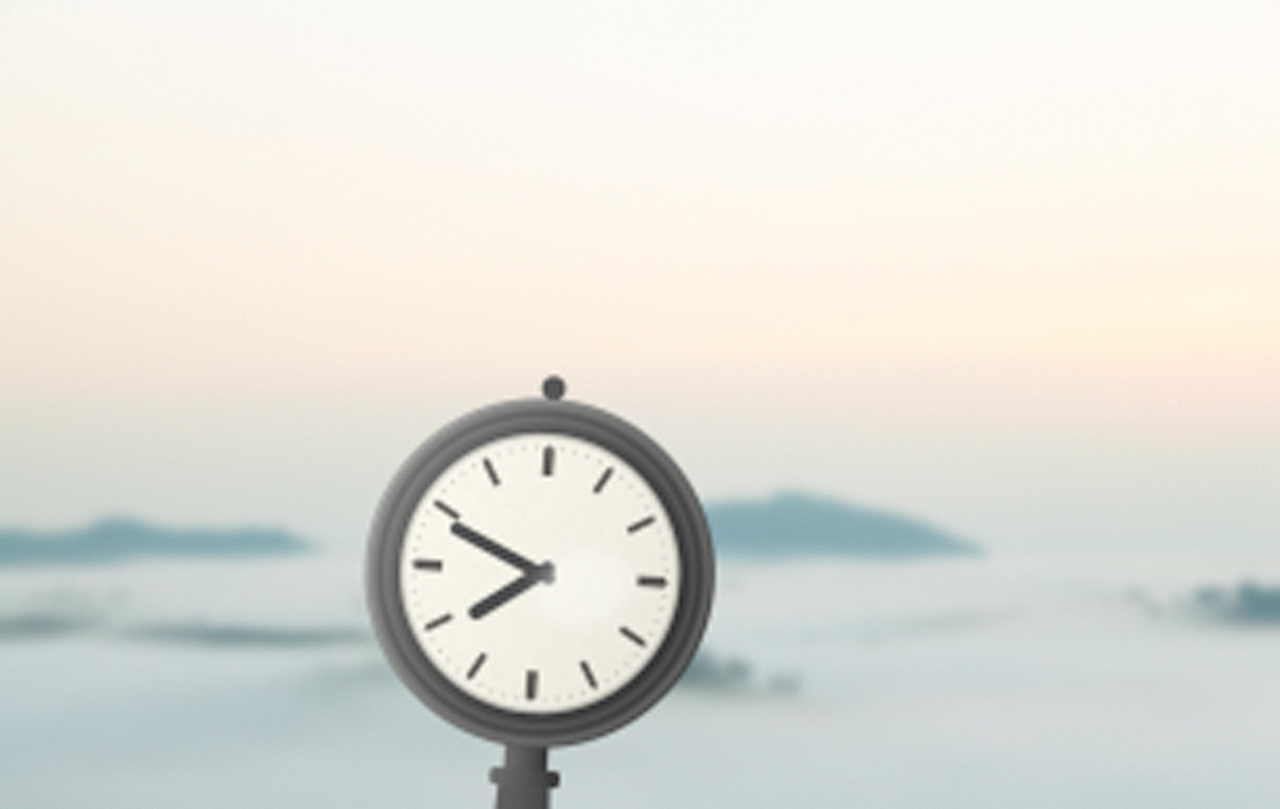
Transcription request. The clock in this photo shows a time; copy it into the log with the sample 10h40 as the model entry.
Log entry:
7h49
